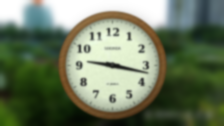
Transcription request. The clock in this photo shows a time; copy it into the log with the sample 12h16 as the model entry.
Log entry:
9h17
